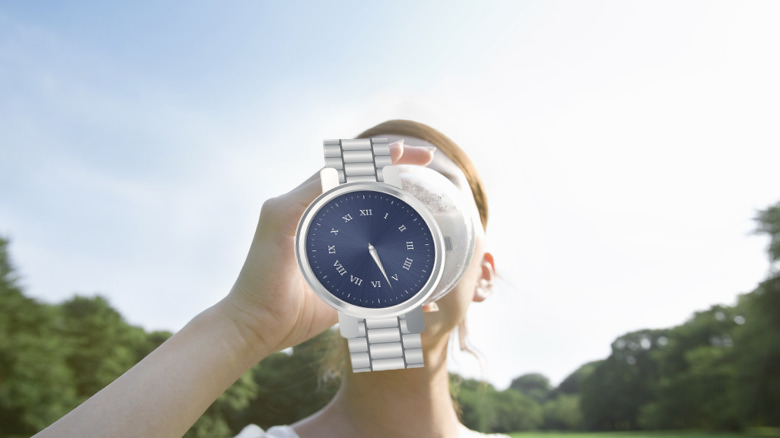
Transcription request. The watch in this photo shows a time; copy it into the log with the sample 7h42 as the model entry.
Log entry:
5h27
